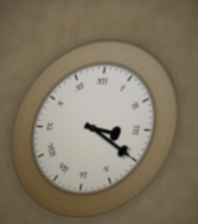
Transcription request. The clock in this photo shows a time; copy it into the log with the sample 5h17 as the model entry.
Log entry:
3h20
